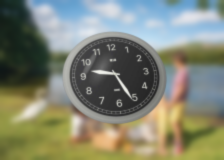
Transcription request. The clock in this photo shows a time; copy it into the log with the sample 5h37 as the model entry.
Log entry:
9h26
